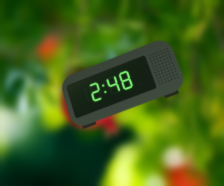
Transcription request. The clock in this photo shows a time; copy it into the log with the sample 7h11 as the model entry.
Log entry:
2h48
